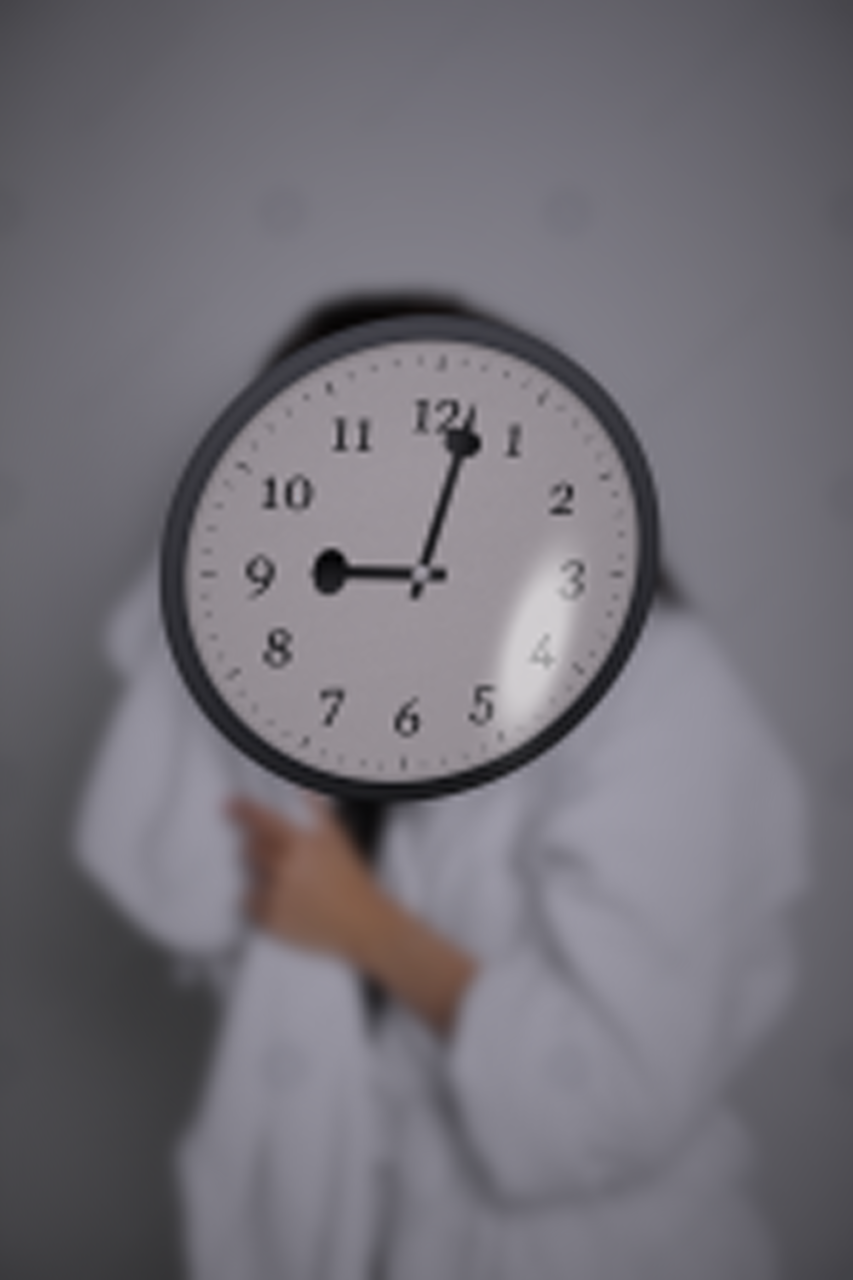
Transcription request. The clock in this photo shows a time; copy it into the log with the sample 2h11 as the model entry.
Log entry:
9h02
